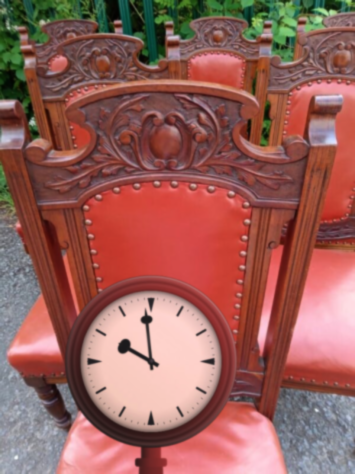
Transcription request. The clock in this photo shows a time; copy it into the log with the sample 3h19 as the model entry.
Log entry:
9h59
